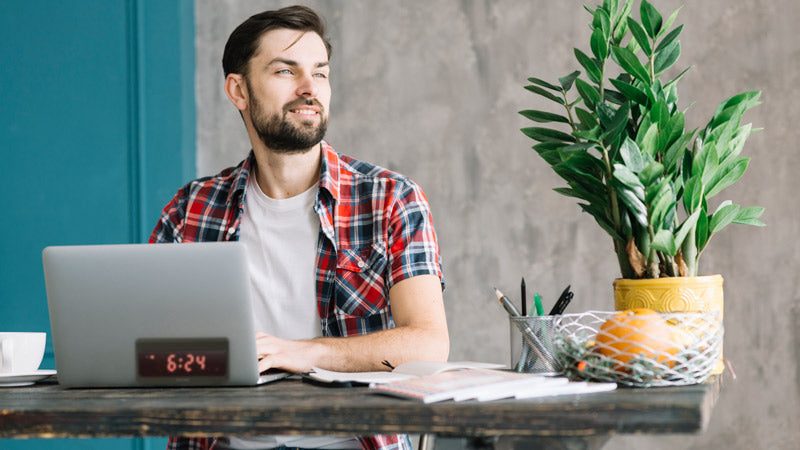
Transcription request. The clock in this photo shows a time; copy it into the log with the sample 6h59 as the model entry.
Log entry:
6h24
